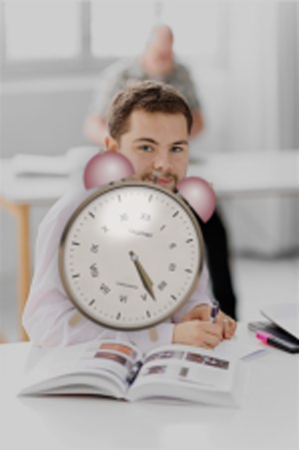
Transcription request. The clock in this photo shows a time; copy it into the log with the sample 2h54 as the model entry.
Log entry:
4h23
